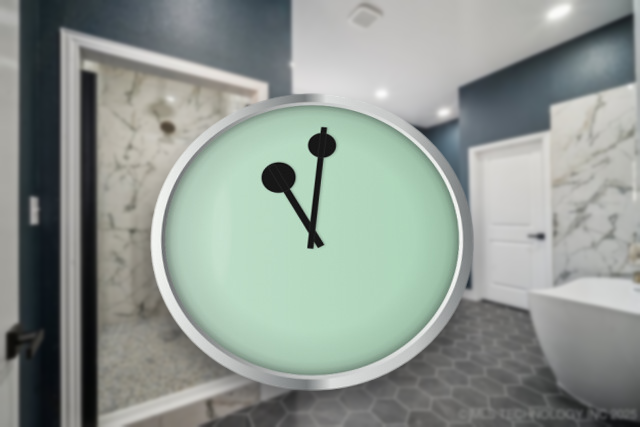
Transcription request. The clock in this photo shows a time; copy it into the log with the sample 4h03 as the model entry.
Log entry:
11h01
